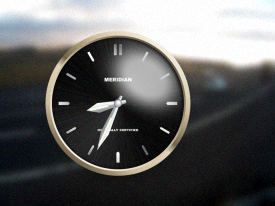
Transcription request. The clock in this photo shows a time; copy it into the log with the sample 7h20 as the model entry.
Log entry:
8h34
